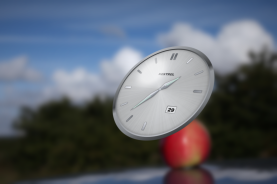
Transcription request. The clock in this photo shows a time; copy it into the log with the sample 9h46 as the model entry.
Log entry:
1h37
